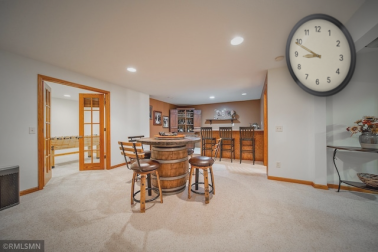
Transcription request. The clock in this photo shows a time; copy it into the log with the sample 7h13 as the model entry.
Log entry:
8h49
